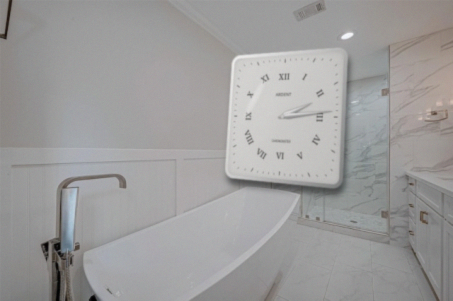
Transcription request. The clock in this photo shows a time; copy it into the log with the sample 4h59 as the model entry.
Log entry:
2h14
